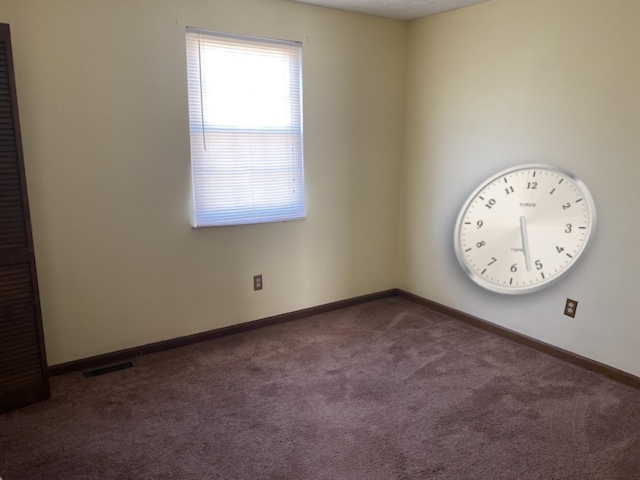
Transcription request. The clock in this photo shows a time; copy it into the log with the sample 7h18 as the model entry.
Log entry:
5h27
